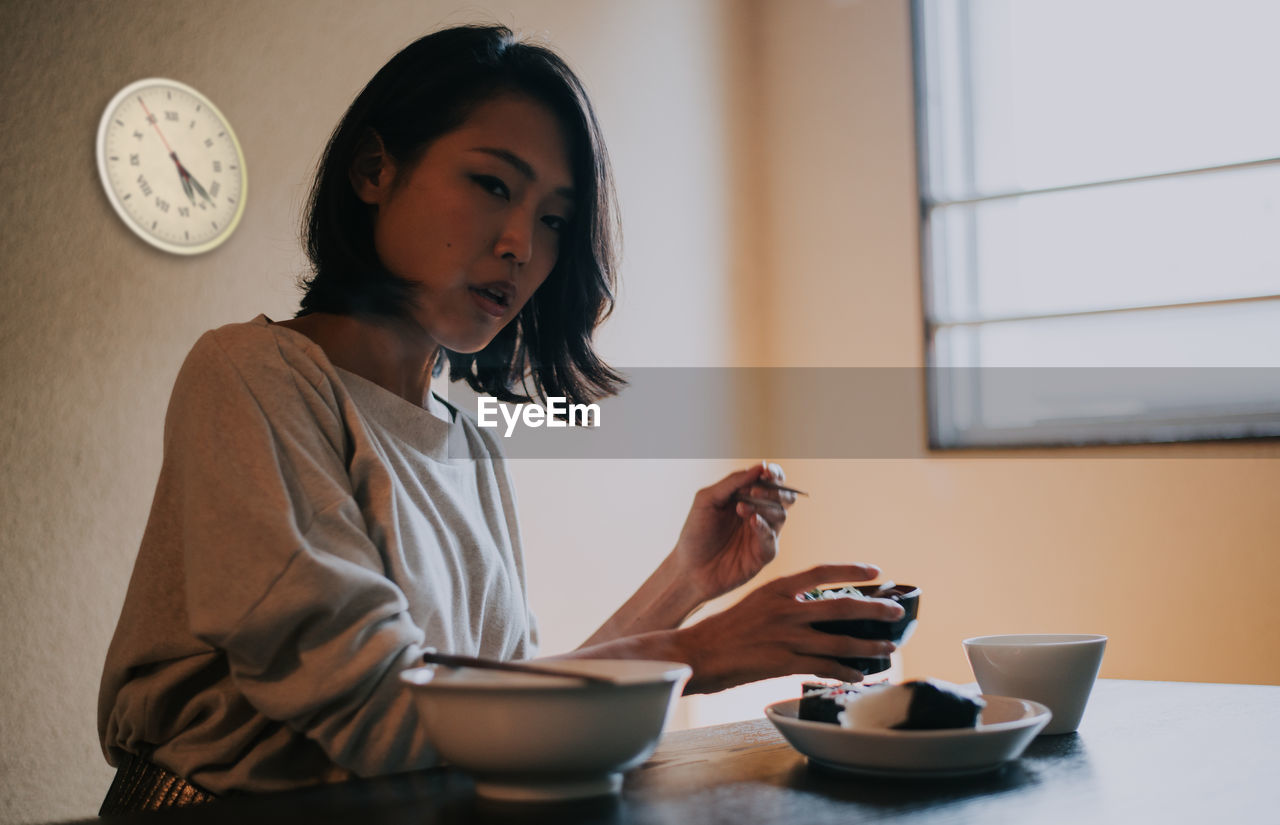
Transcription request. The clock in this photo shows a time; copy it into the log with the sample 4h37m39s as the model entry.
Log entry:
5h22m55s
